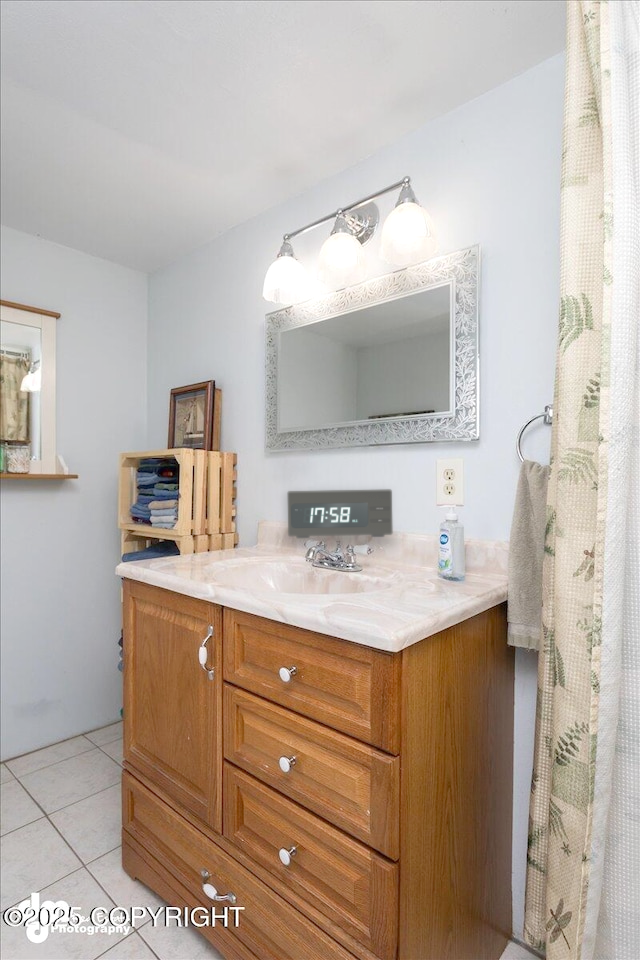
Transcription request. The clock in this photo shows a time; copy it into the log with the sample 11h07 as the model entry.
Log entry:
17h58
